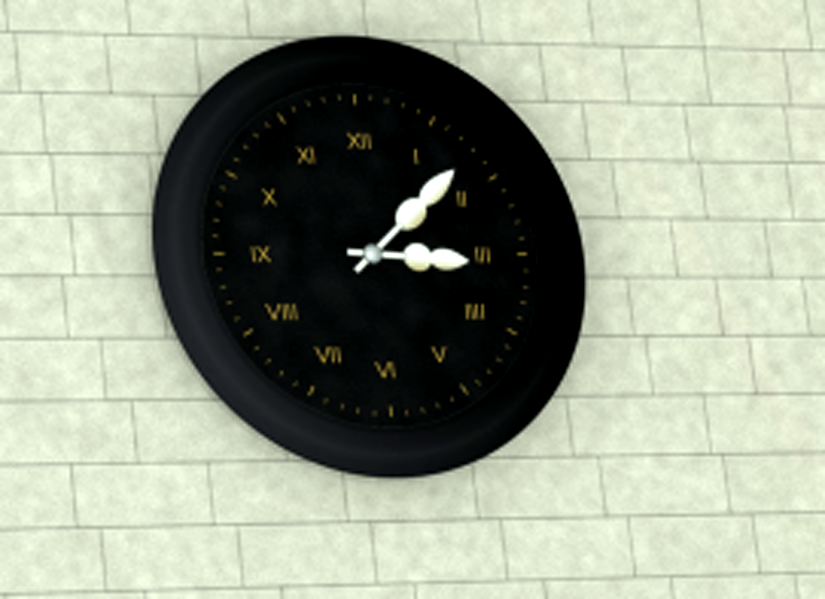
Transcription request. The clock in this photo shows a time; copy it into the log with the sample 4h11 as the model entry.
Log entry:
3h08
